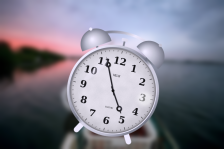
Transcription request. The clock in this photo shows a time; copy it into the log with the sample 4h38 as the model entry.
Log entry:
4h56
